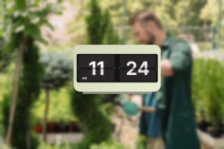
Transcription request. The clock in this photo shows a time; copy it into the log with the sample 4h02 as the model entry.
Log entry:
11h24
